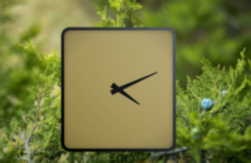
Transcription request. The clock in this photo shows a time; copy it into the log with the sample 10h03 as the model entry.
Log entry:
4h11
